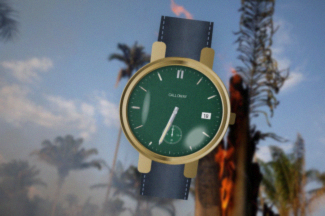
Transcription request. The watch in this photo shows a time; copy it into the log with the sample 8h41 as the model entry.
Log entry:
6h33
